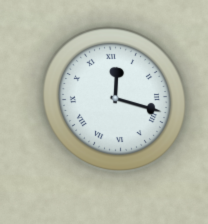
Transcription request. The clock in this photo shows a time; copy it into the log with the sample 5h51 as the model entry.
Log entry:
12h18
